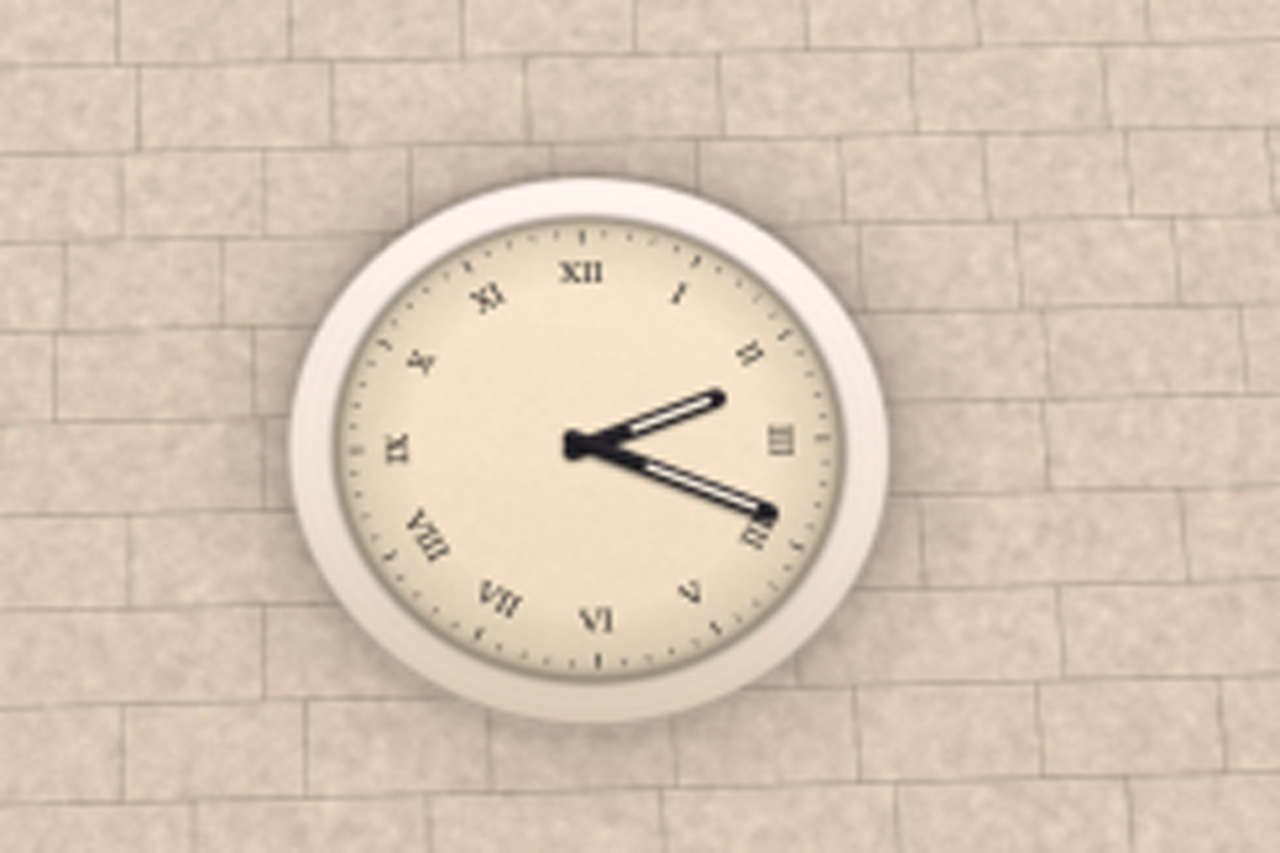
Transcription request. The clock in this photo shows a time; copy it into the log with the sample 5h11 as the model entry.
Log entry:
2h19
